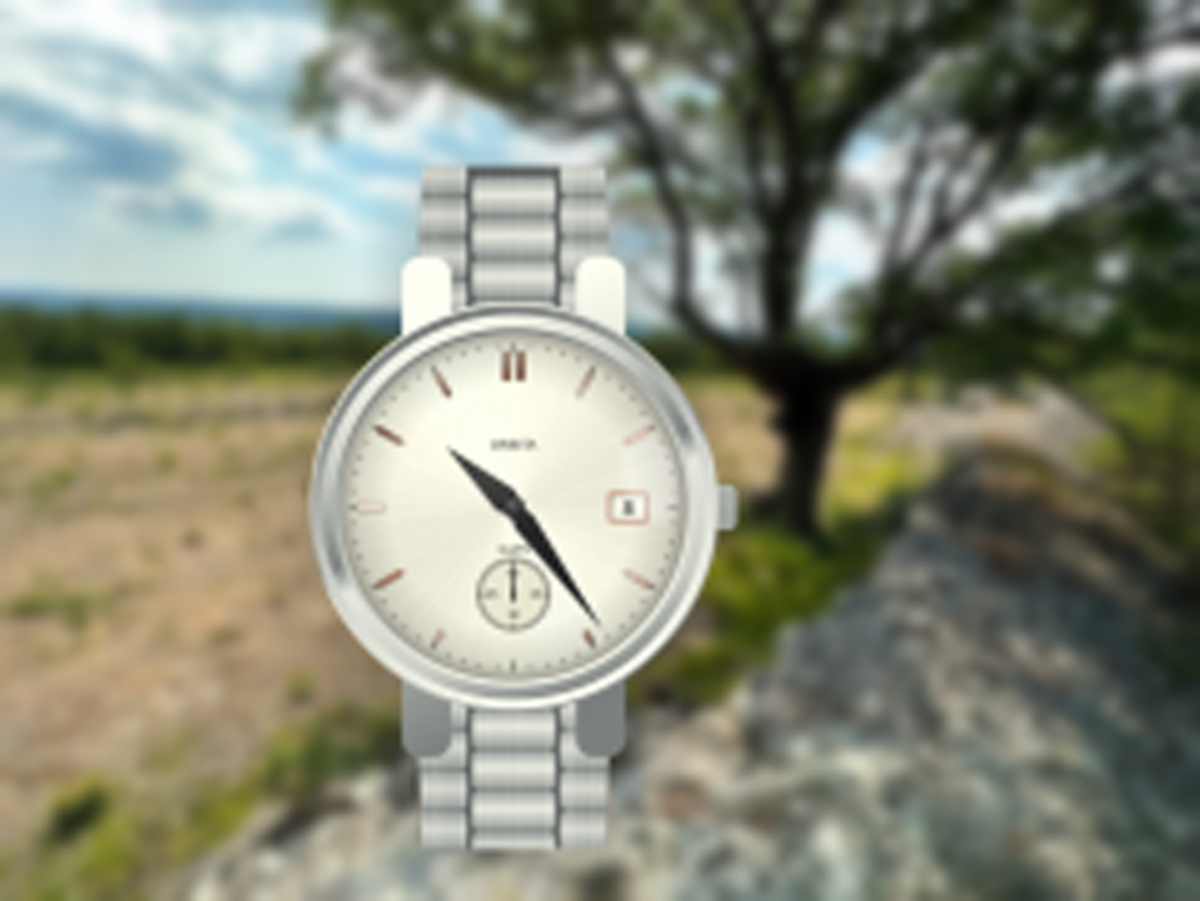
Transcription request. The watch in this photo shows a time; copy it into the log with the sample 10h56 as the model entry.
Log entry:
10h24
